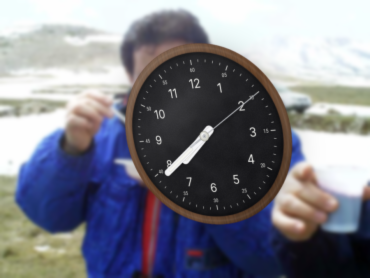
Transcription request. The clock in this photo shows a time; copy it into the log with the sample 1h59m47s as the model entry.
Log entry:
7h39m10s
